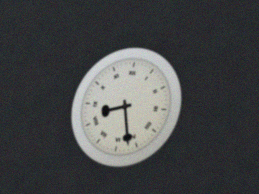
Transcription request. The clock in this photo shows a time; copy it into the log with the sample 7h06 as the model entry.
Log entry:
8h27
